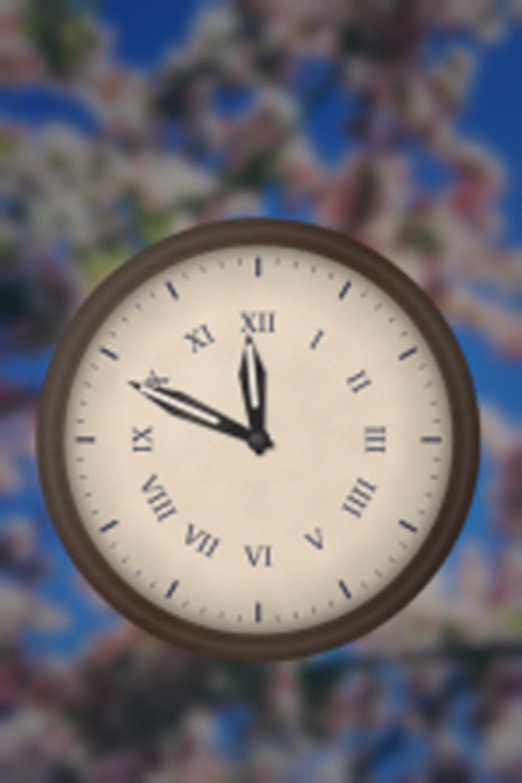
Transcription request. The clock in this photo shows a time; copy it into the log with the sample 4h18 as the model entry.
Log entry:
11h49
